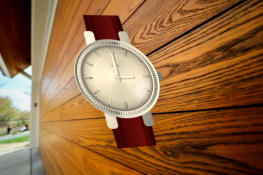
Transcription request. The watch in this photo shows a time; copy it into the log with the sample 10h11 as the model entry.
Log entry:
3h00
